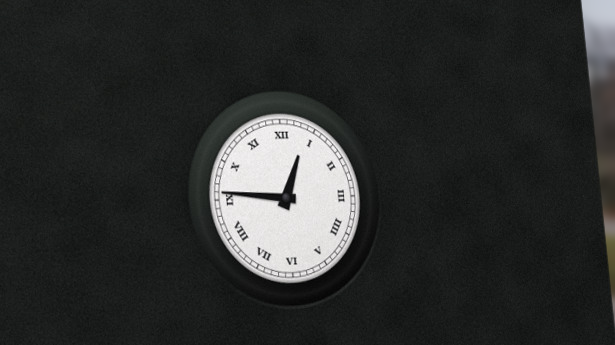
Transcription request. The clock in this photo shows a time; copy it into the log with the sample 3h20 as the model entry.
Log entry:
12h46
